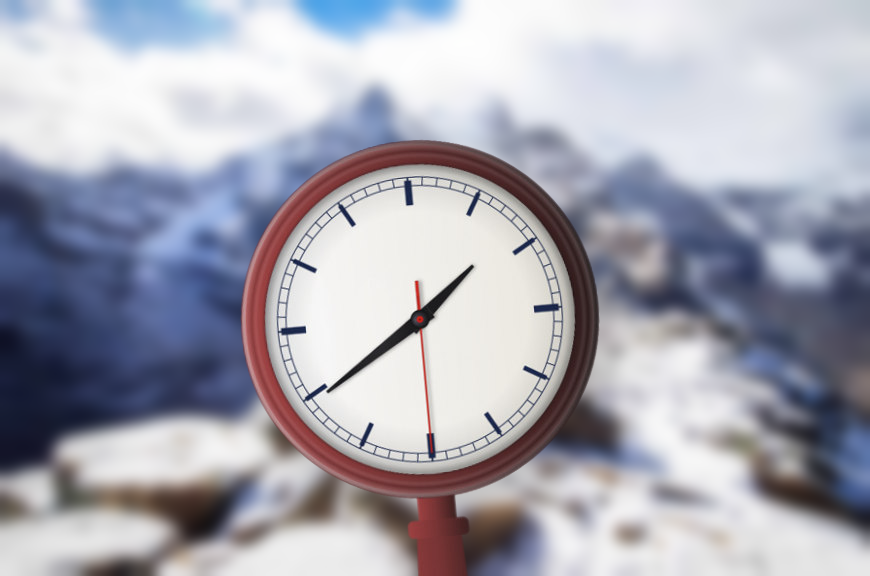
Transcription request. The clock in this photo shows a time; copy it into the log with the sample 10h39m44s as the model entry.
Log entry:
1h39m30s
